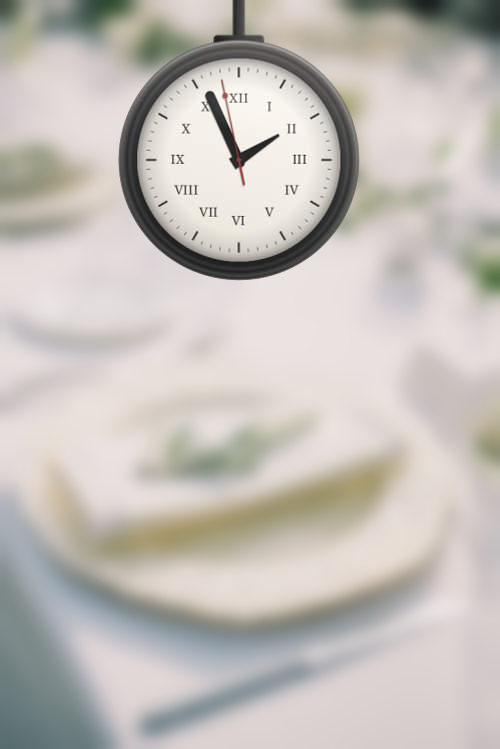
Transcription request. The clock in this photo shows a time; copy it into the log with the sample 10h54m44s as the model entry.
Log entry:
1h55m58s
